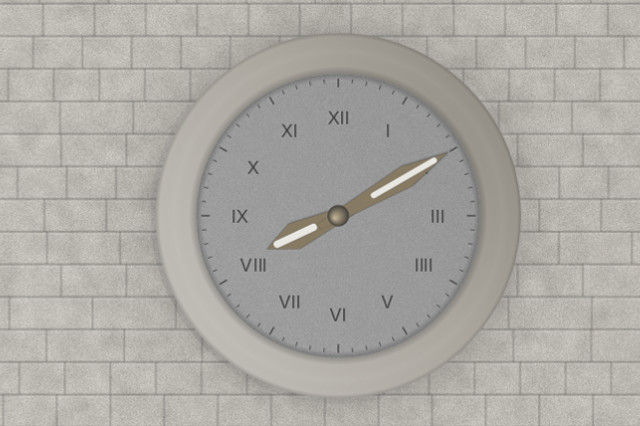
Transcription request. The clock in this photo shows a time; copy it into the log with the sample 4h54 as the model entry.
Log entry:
8h10
